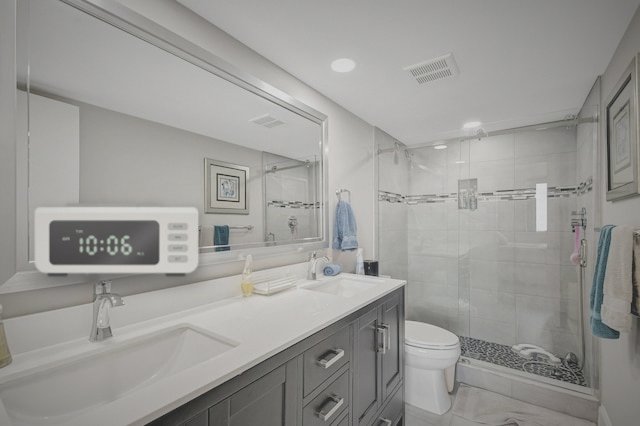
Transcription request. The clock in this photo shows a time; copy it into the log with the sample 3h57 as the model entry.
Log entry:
10h06
